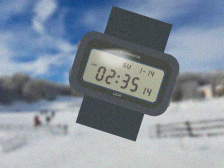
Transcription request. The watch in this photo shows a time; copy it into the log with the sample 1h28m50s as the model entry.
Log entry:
2h35m14s
